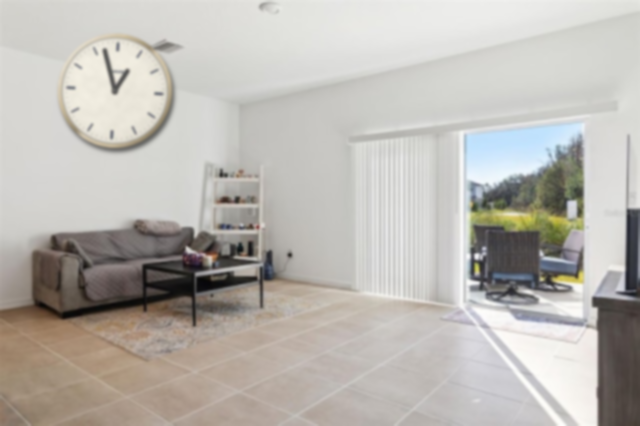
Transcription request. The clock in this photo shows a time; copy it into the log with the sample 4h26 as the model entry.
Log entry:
12h57
